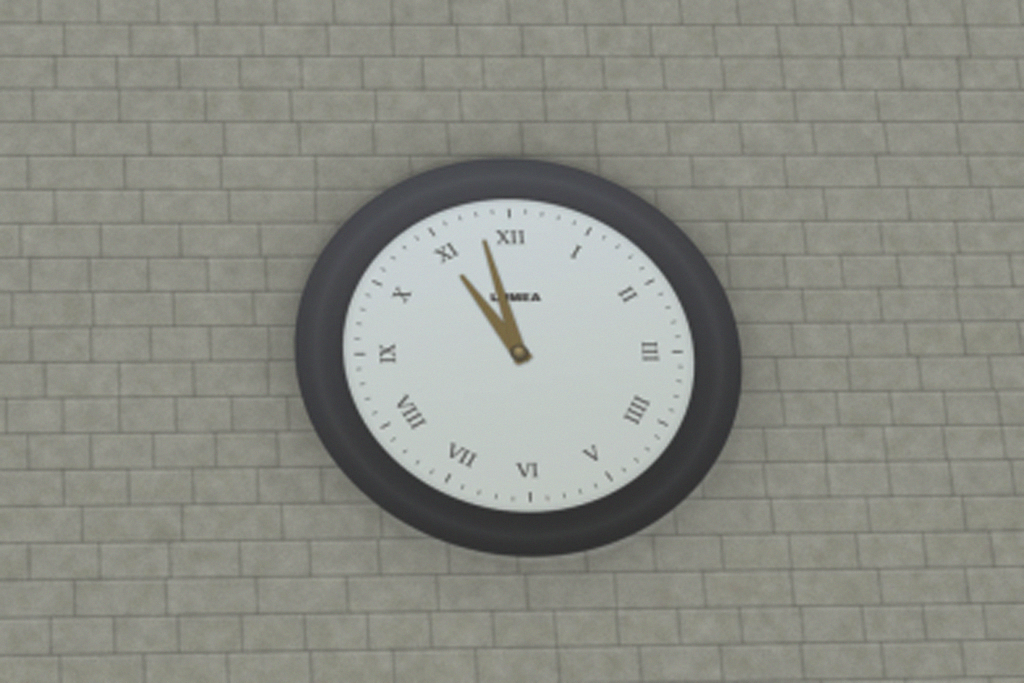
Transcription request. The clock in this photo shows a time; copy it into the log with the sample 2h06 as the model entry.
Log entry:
10h58
